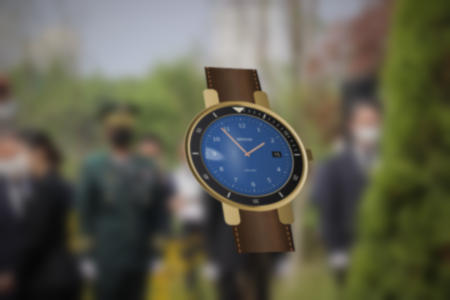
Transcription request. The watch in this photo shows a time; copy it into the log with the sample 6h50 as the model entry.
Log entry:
1h54
